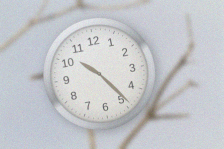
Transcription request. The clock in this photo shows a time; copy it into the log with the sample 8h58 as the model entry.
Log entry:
10h24
